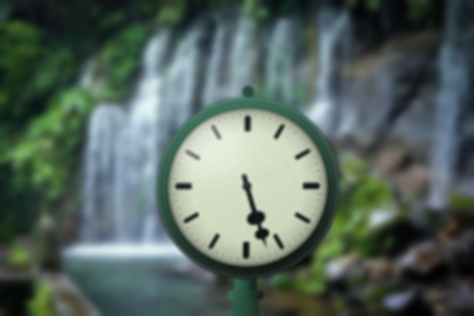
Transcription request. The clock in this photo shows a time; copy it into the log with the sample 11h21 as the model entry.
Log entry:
5h27
